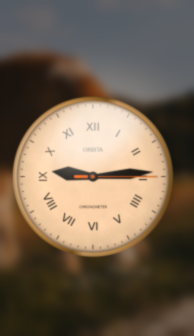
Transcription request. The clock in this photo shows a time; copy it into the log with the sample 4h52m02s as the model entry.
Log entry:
9h14m15s
